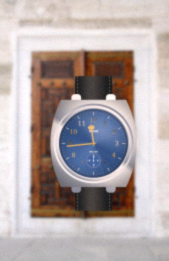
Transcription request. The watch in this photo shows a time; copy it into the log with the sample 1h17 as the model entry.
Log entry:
11h44
